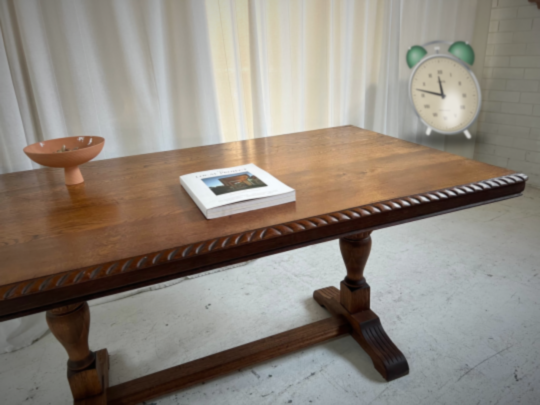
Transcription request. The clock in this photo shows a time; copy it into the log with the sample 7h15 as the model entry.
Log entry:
11h47
